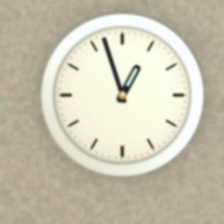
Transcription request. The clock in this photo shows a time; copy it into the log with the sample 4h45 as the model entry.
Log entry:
12h57
